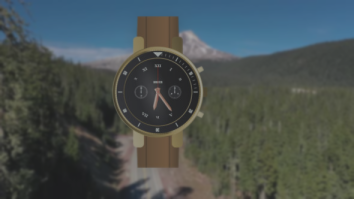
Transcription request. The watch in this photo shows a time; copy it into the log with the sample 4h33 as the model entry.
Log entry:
6h24
